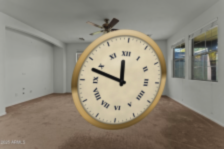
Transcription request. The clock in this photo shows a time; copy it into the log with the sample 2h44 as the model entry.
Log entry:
11h48
